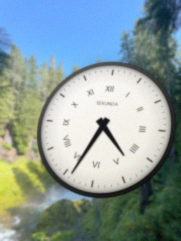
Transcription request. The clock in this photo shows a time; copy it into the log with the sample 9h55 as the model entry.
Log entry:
4h34
